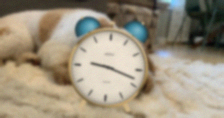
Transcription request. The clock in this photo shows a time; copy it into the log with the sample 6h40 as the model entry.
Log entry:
9h18
